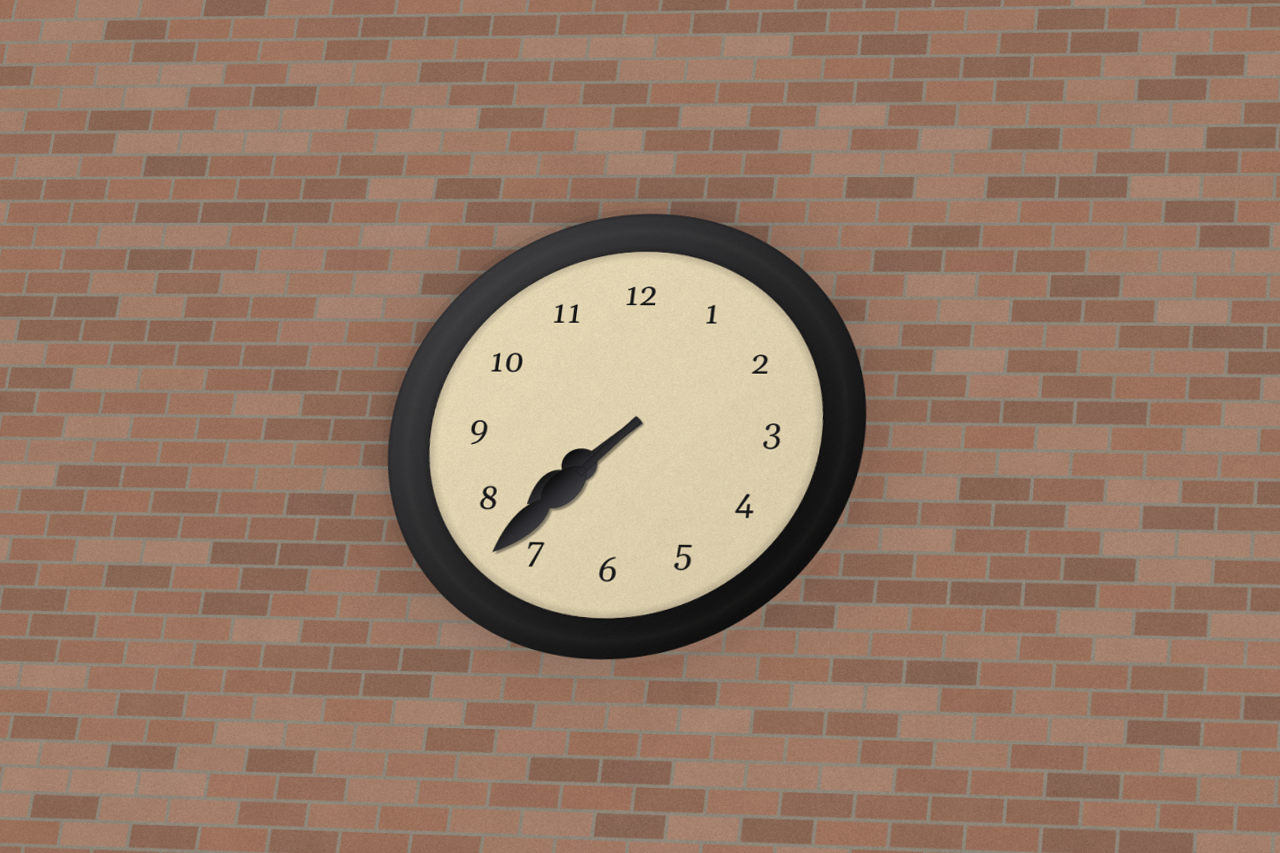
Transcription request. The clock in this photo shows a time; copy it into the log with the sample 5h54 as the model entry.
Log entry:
7h37
